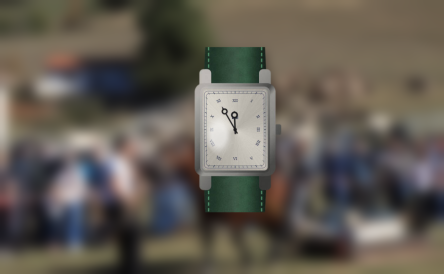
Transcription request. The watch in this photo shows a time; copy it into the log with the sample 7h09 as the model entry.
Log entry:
11h55
